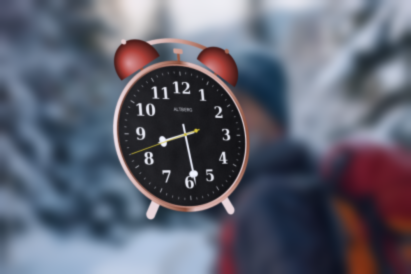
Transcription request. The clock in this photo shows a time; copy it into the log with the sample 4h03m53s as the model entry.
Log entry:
8h28m42s
